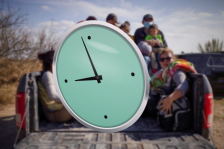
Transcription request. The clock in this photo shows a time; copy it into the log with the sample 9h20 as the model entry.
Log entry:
8h58
